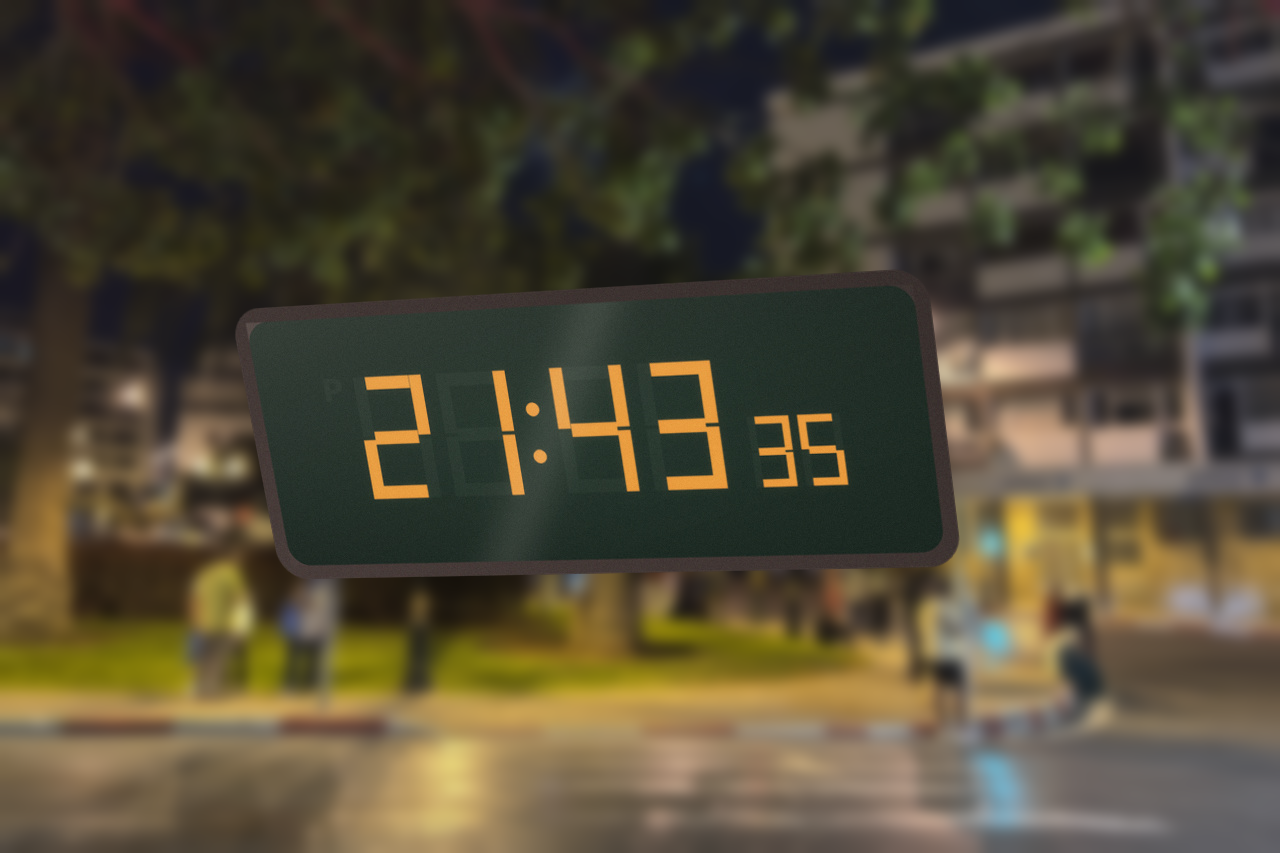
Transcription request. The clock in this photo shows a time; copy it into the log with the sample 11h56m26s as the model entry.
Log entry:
21h43m35s
